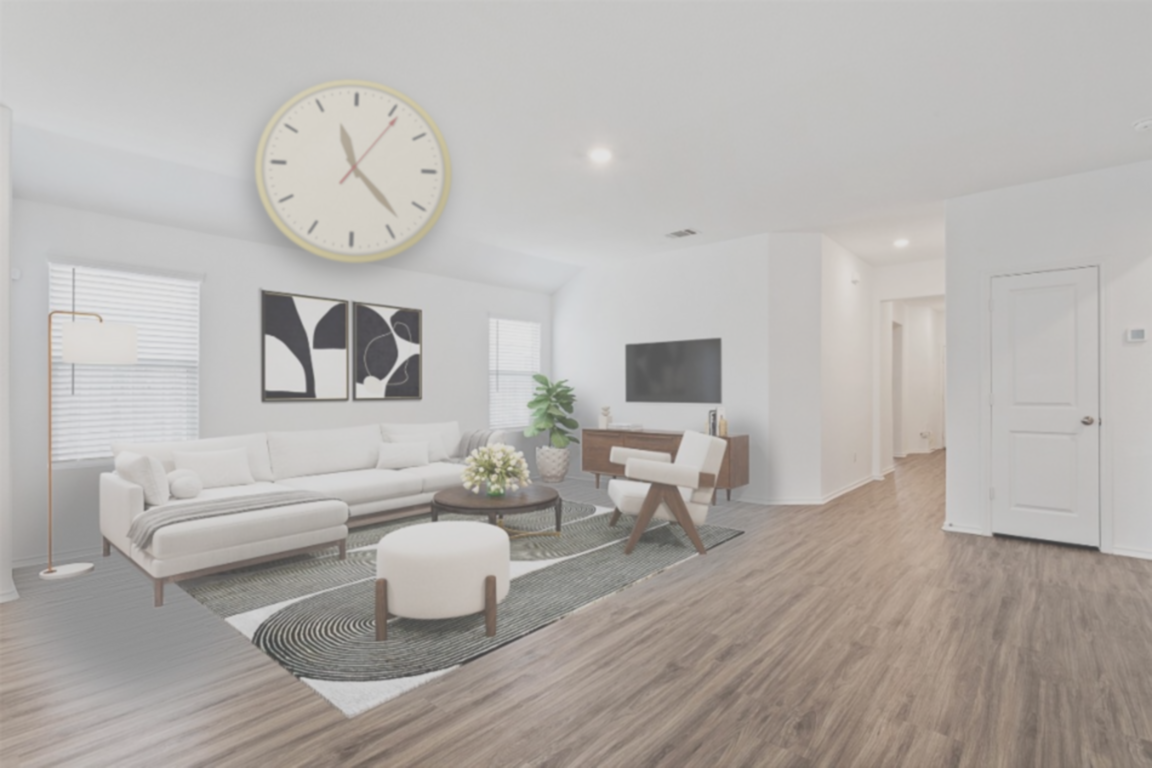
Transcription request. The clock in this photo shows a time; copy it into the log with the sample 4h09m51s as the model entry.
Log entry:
11h23m06s
